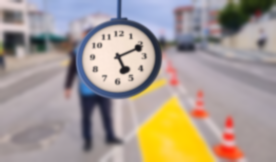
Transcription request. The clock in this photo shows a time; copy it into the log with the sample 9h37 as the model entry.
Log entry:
5h11
